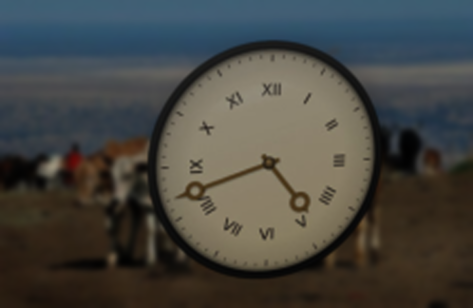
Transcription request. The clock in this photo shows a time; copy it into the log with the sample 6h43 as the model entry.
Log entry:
4h42
